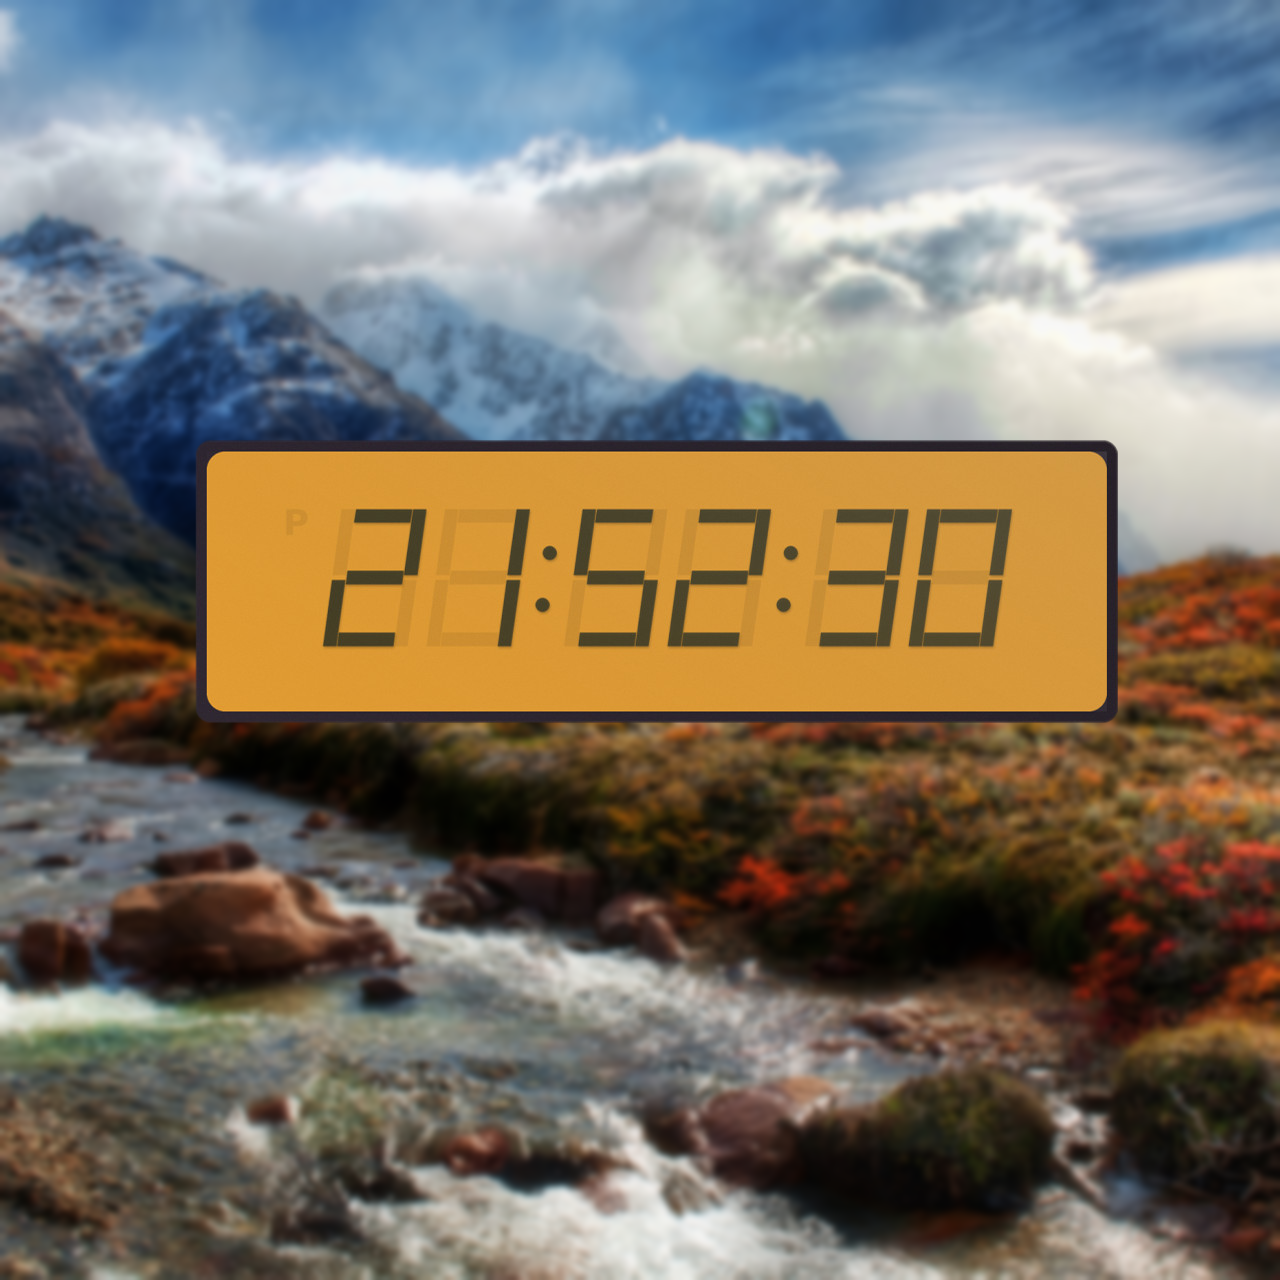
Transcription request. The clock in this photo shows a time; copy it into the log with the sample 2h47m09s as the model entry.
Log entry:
21h52m30s
